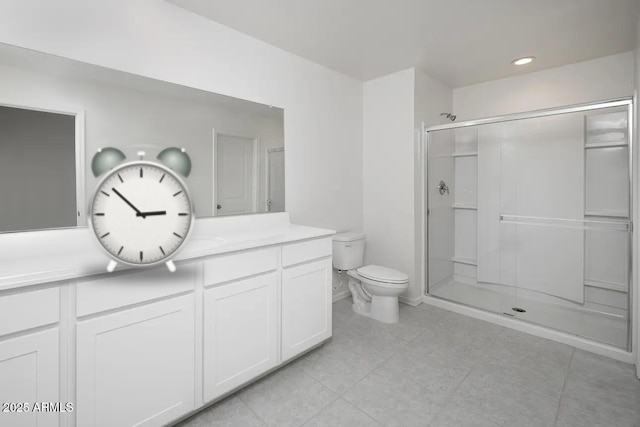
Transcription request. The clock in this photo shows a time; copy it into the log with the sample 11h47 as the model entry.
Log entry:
2h52
